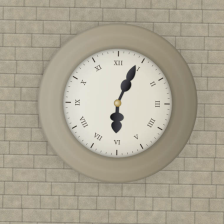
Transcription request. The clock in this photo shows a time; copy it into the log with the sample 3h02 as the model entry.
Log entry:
6h04
